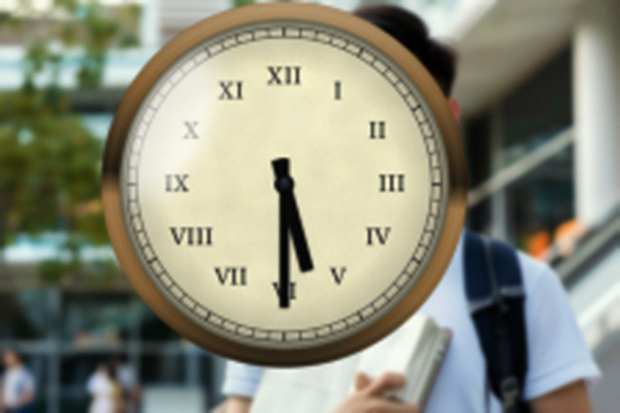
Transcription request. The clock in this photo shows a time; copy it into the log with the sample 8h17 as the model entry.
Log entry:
5h30
